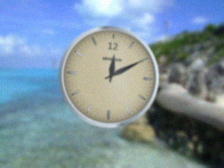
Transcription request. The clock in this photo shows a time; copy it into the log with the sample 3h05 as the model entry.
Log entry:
12h10
